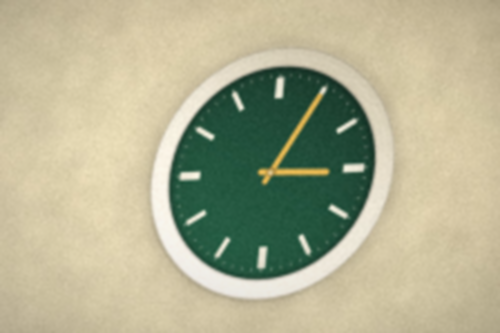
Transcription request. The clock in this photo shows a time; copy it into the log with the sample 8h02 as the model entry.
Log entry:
3h05
